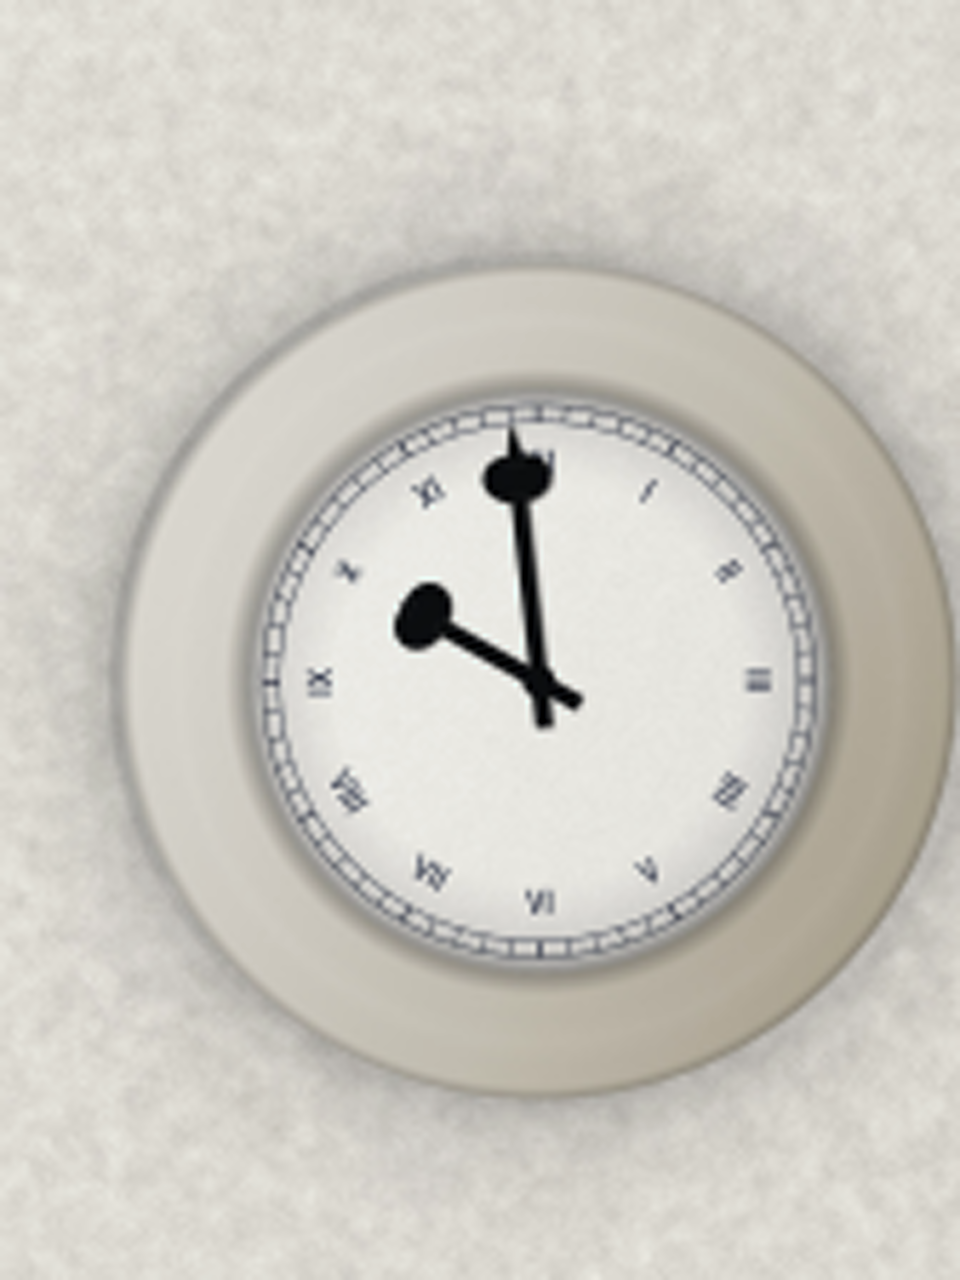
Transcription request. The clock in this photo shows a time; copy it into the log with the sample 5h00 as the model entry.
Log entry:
9h59
